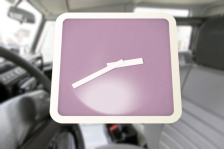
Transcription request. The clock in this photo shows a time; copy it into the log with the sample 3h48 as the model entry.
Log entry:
2h40
